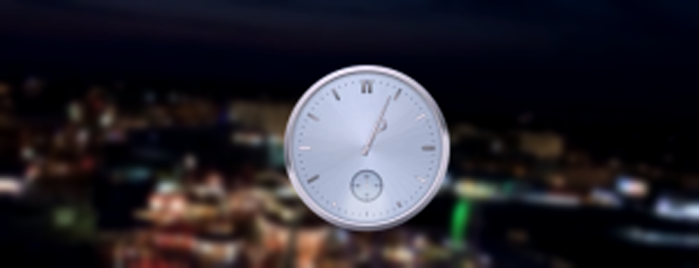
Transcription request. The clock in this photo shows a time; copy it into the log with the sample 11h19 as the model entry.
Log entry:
1h04
